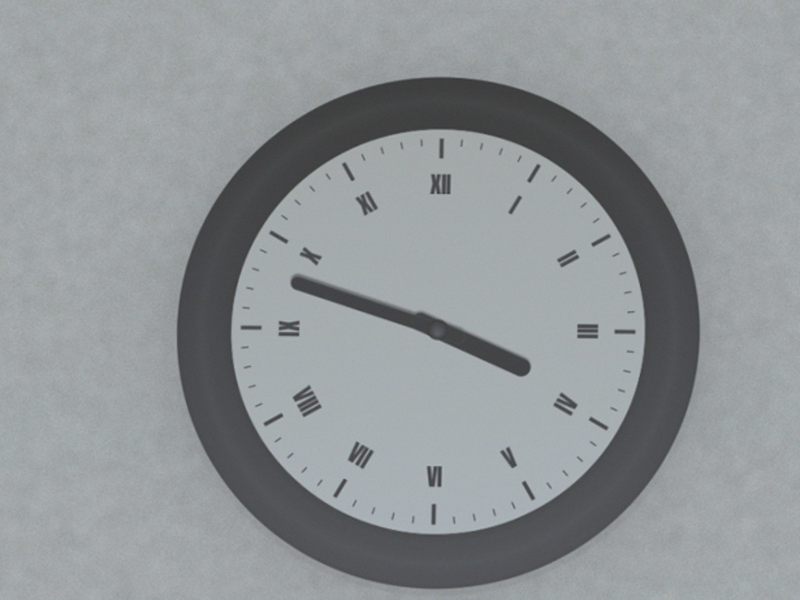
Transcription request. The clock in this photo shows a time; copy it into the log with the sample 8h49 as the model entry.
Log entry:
3h48
